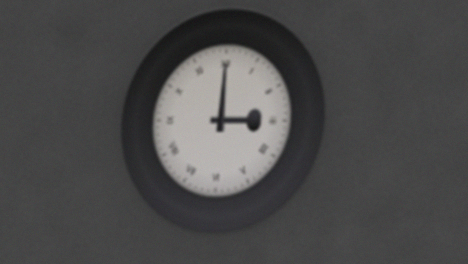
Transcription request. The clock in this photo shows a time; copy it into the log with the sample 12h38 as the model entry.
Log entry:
3h00
